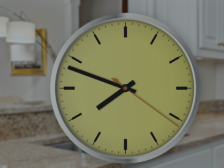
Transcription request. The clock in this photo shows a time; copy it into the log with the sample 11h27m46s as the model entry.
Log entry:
7h48m21s
